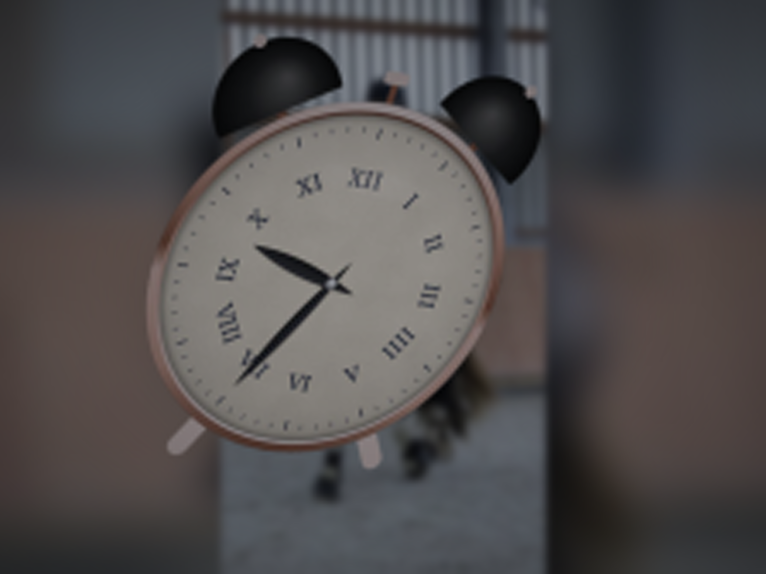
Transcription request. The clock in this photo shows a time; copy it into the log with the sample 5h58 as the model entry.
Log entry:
9h35
